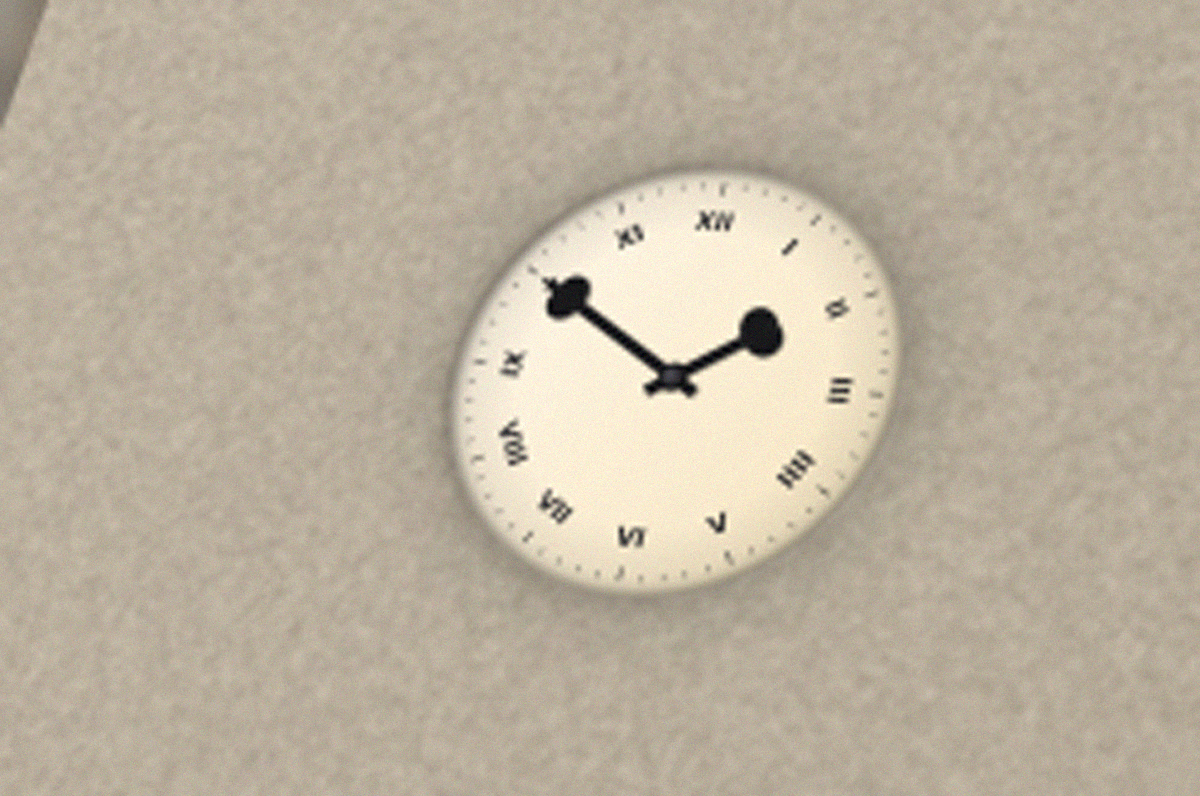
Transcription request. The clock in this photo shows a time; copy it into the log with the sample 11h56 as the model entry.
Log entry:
1h50
